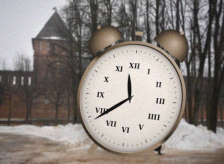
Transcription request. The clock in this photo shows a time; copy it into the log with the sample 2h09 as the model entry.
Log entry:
11h39
